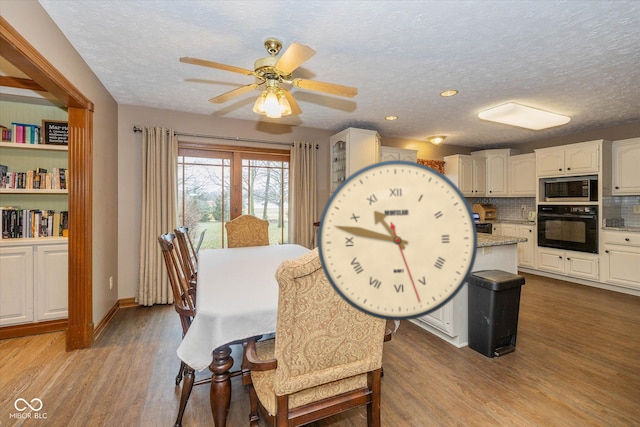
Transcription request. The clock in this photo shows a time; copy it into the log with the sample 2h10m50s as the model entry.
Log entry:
10h47m27s
